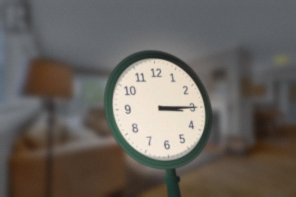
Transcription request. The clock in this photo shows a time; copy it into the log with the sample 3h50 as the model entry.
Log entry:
3h15
